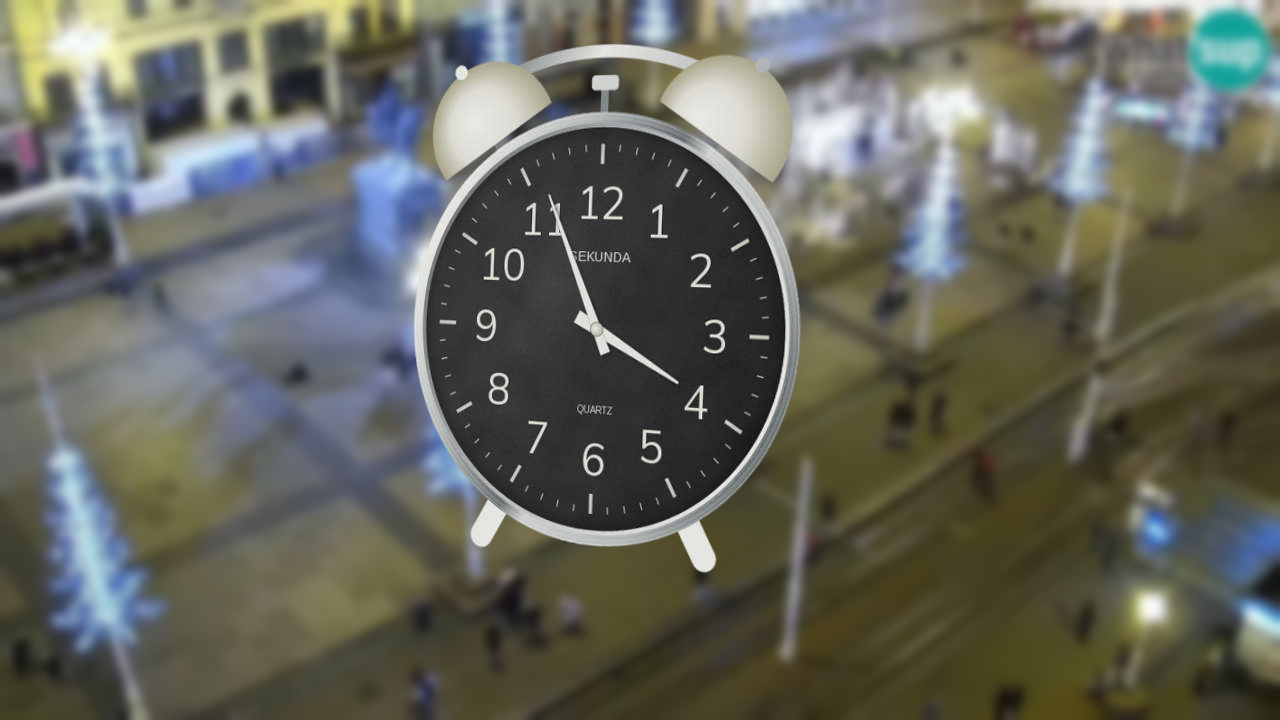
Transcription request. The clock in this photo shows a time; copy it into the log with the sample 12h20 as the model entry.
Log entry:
3h56
